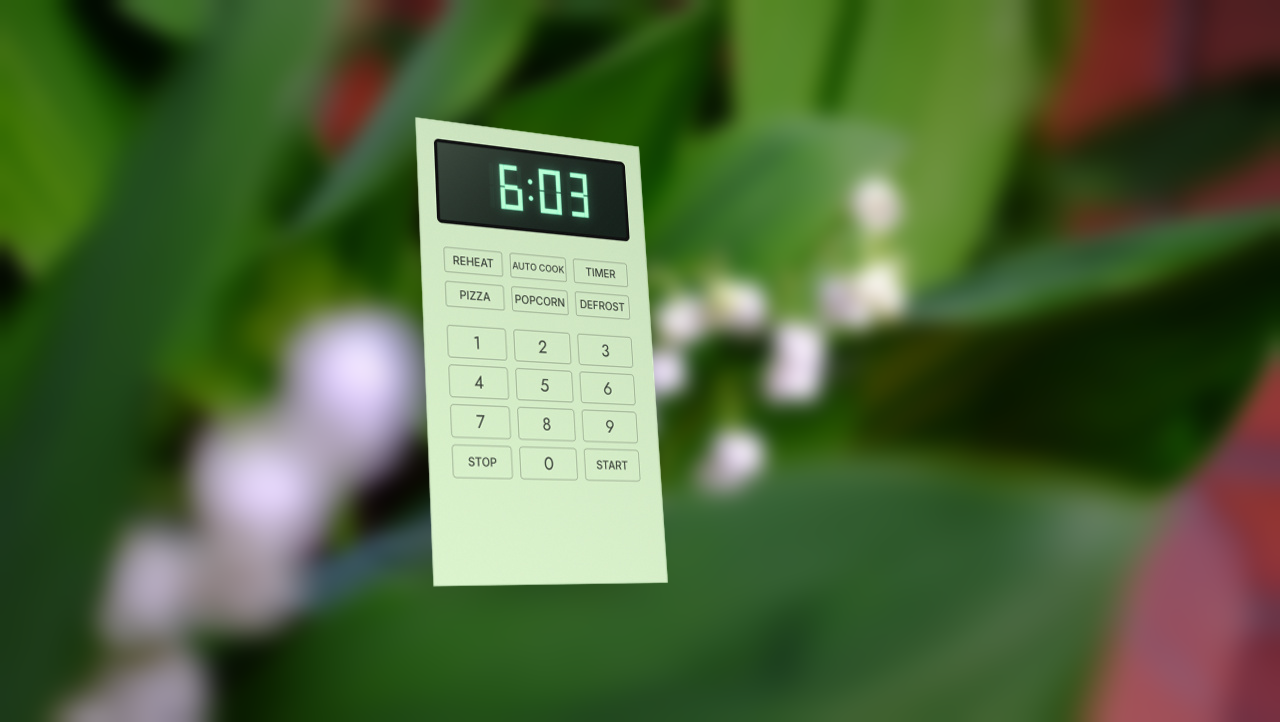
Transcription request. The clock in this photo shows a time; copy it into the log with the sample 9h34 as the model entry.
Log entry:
6h03
